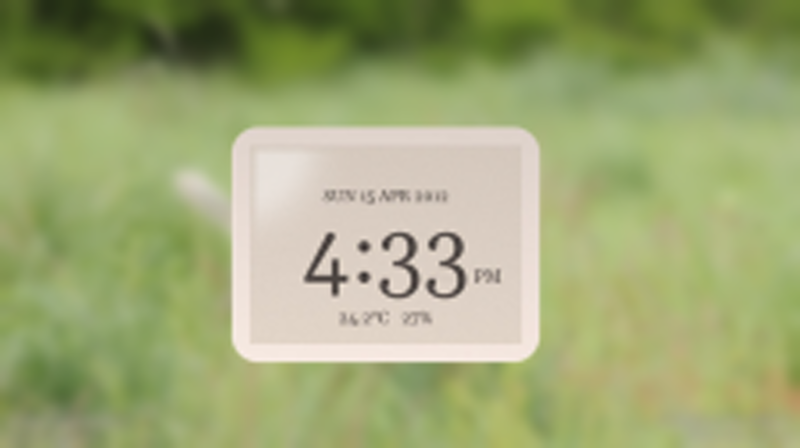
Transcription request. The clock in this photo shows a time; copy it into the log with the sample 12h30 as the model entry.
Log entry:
4h33
